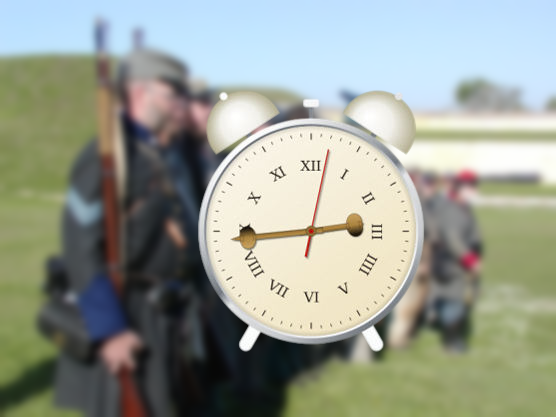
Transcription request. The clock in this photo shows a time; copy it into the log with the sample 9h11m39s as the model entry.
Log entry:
2h44m02s
